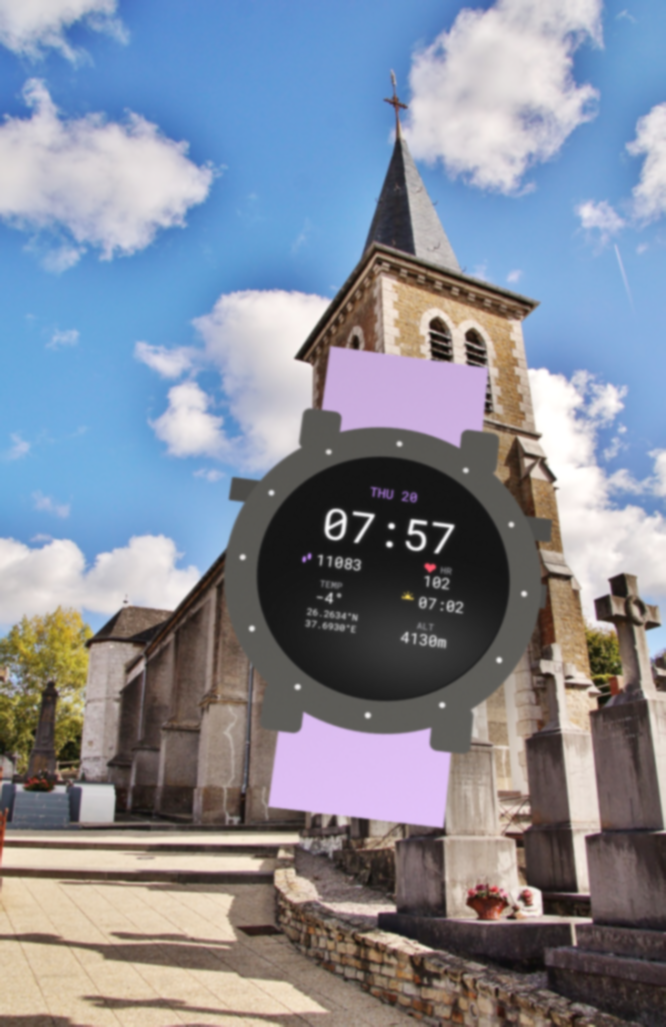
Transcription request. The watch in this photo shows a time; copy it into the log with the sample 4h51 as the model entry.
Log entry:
7h57
